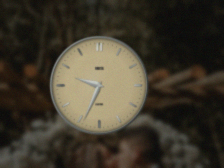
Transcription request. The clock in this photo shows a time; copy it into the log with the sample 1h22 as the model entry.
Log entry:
9h34
